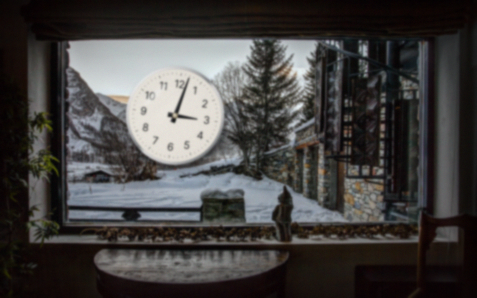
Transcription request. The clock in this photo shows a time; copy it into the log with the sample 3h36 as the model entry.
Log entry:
3h02
